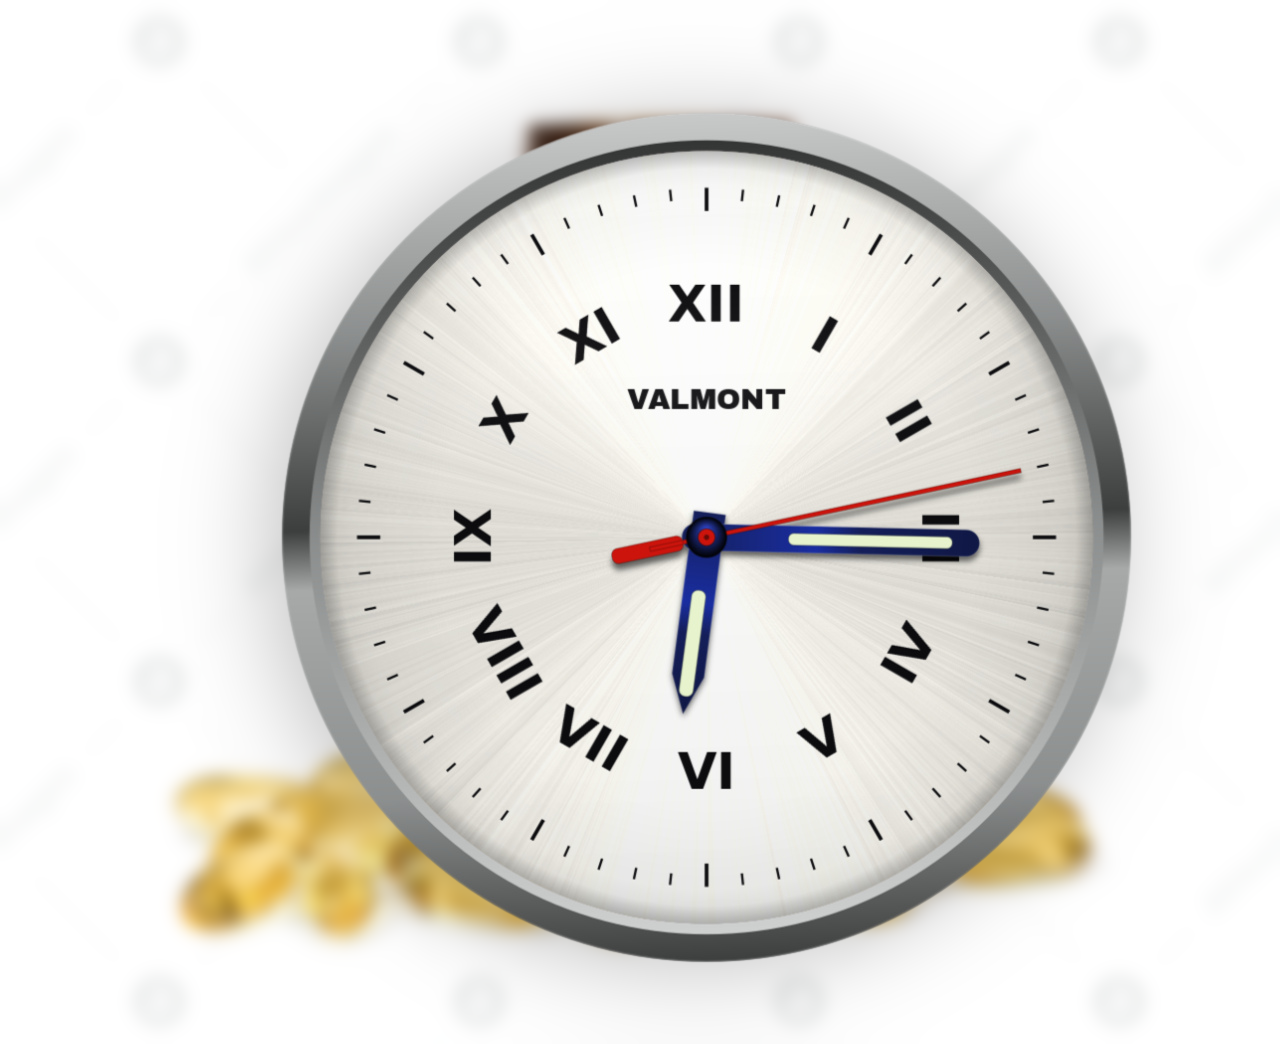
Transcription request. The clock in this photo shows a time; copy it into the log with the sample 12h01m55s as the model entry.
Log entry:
6h15m13s
